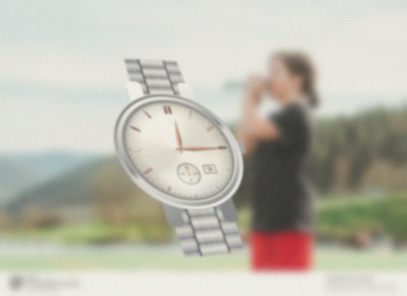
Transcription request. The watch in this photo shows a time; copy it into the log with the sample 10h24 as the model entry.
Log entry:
12h15
